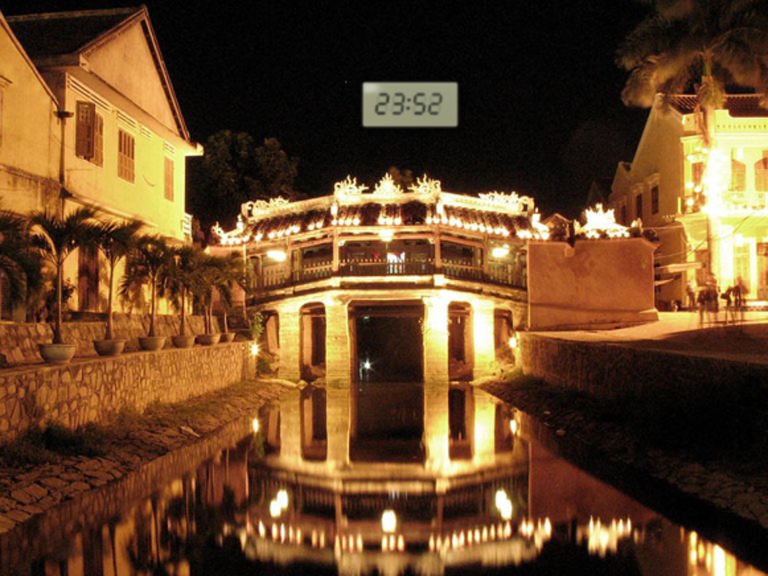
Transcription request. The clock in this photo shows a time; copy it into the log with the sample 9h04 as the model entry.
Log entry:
23h52
